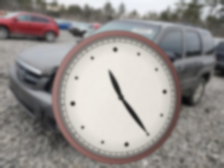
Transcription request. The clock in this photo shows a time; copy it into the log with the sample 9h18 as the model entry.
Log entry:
11h25
